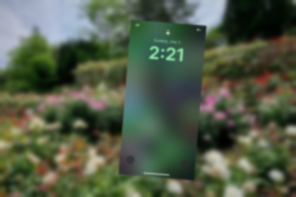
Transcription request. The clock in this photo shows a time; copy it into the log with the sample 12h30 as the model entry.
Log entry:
2h21
